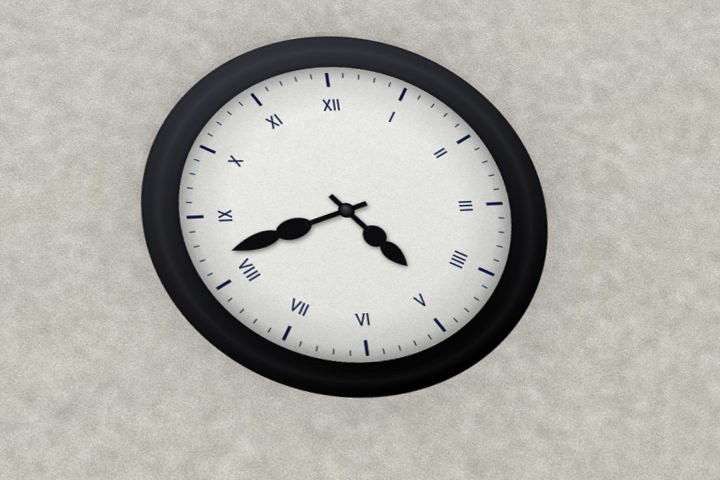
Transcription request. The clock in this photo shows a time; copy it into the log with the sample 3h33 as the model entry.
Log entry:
4h42
